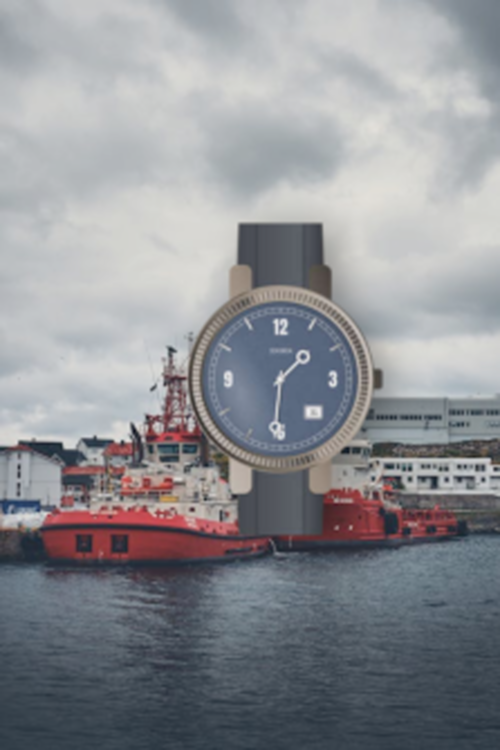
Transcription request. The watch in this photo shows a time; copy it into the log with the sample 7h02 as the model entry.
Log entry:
1h31
